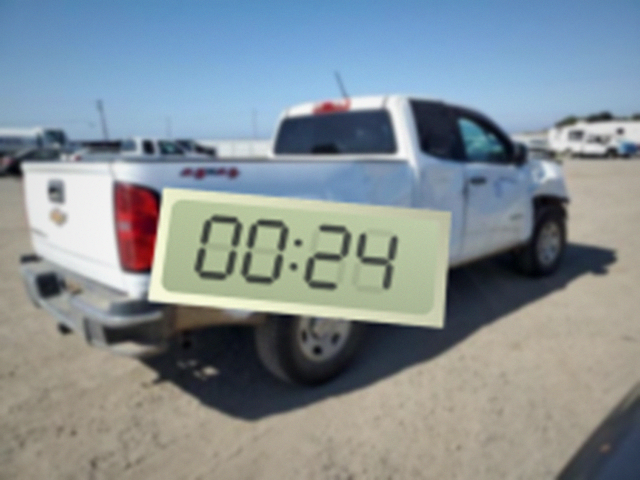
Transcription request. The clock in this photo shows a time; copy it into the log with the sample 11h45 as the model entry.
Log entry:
0h24
